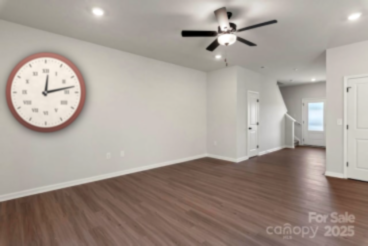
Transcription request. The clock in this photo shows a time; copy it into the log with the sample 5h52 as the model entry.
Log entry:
12h13
